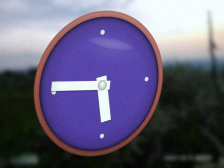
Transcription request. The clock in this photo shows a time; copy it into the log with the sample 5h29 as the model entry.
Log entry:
5h46
